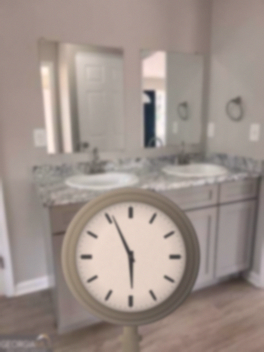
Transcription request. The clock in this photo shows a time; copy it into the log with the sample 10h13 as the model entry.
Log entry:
5h56
